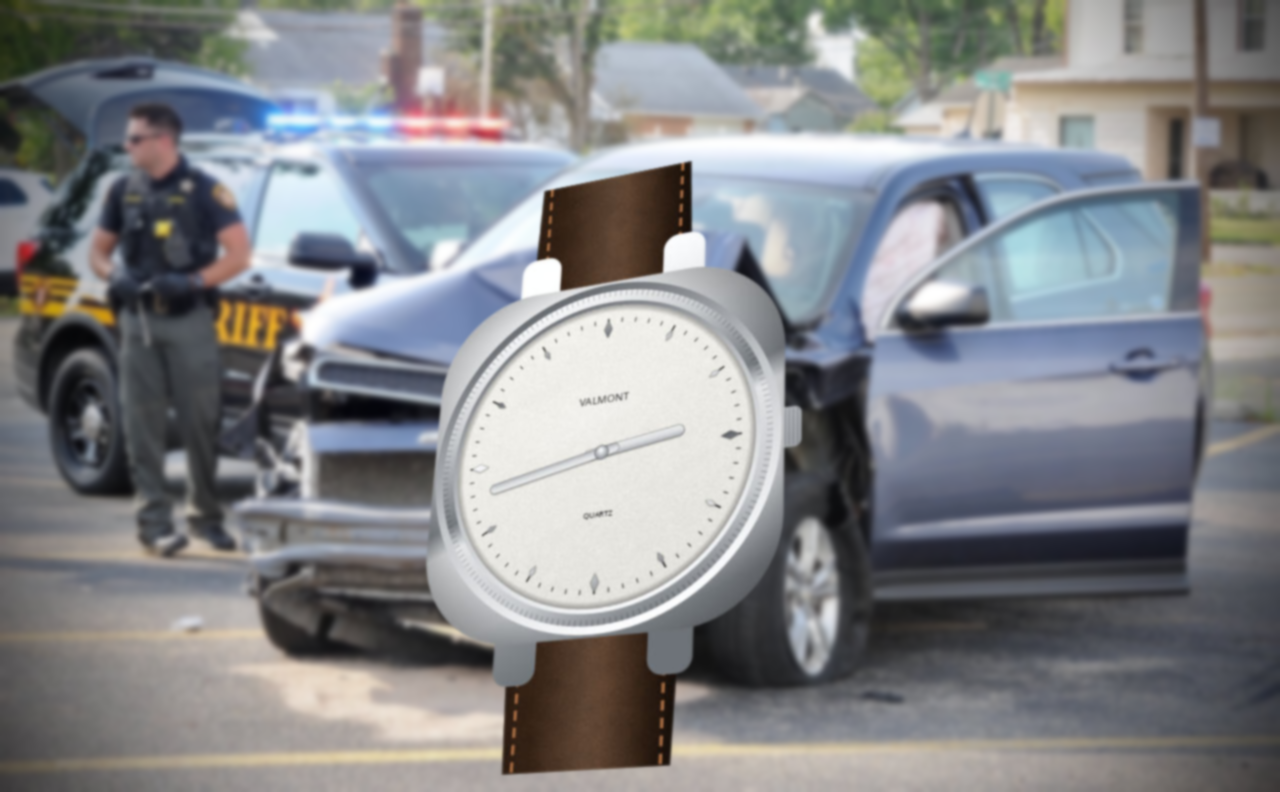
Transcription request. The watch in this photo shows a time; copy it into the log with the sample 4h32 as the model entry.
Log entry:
2h43
